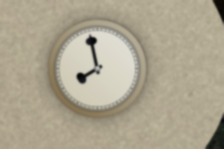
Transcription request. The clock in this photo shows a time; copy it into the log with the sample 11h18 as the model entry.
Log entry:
7h58
